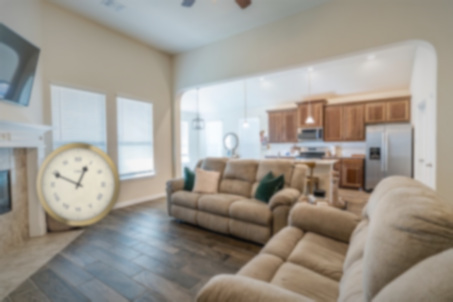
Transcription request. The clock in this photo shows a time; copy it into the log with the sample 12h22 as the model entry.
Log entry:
12h49
